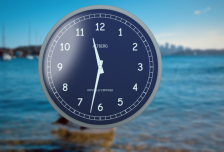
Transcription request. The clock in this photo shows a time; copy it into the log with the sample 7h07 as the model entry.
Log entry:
11h32
